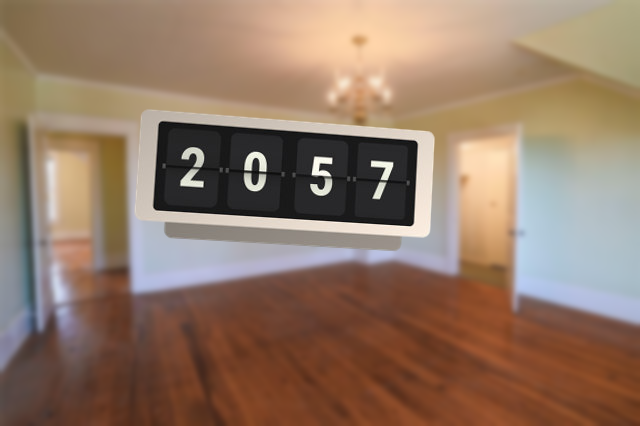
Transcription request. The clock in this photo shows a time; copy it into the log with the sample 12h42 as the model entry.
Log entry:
20h57
